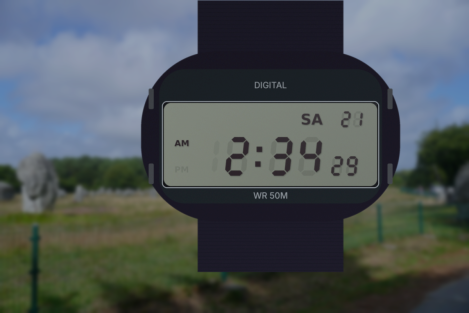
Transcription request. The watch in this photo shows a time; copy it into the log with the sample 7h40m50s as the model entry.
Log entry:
2h34m29s
